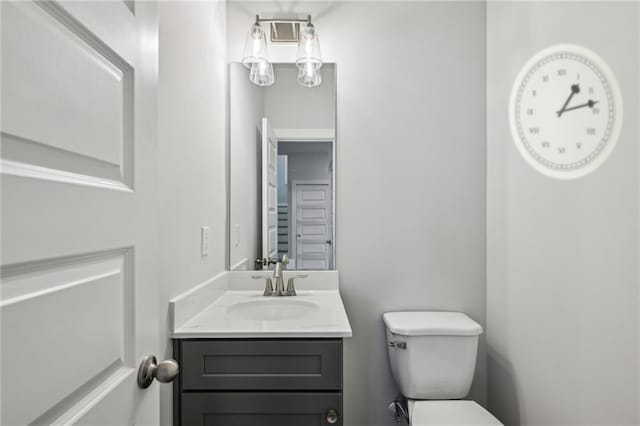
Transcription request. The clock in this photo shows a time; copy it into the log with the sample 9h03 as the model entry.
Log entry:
1h13
